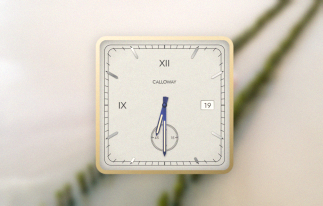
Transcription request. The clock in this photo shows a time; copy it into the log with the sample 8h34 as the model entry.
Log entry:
6h30
